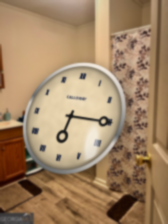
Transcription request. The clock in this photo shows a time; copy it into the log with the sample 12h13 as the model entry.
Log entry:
6h15
